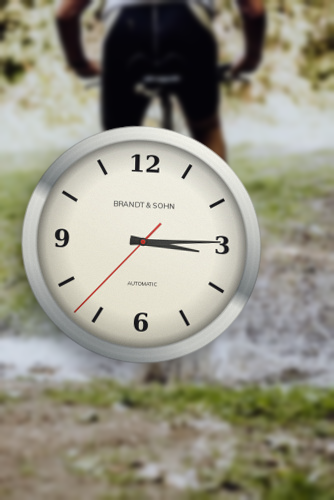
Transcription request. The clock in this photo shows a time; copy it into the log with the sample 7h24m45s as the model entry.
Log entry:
3h14m37s
